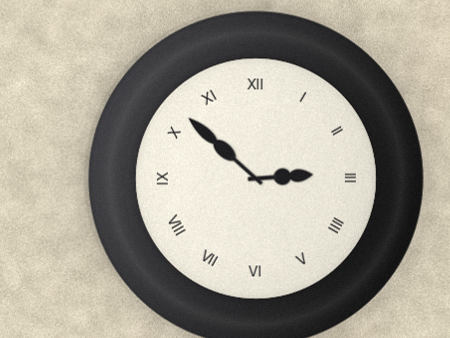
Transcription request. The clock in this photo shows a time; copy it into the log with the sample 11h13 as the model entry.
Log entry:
2h52
